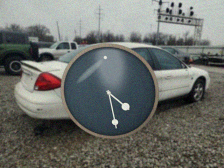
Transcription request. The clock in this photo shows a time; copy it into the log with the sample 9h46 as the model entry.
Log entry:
4h29
